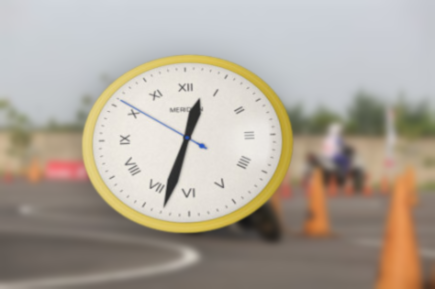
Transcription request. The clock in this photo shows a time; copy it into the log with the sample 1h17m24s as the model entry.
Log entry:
12h32m51s
